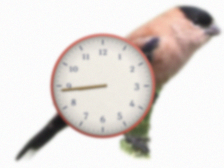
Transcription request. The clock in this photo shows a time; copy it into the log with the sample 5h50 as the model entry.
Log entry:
8h44
